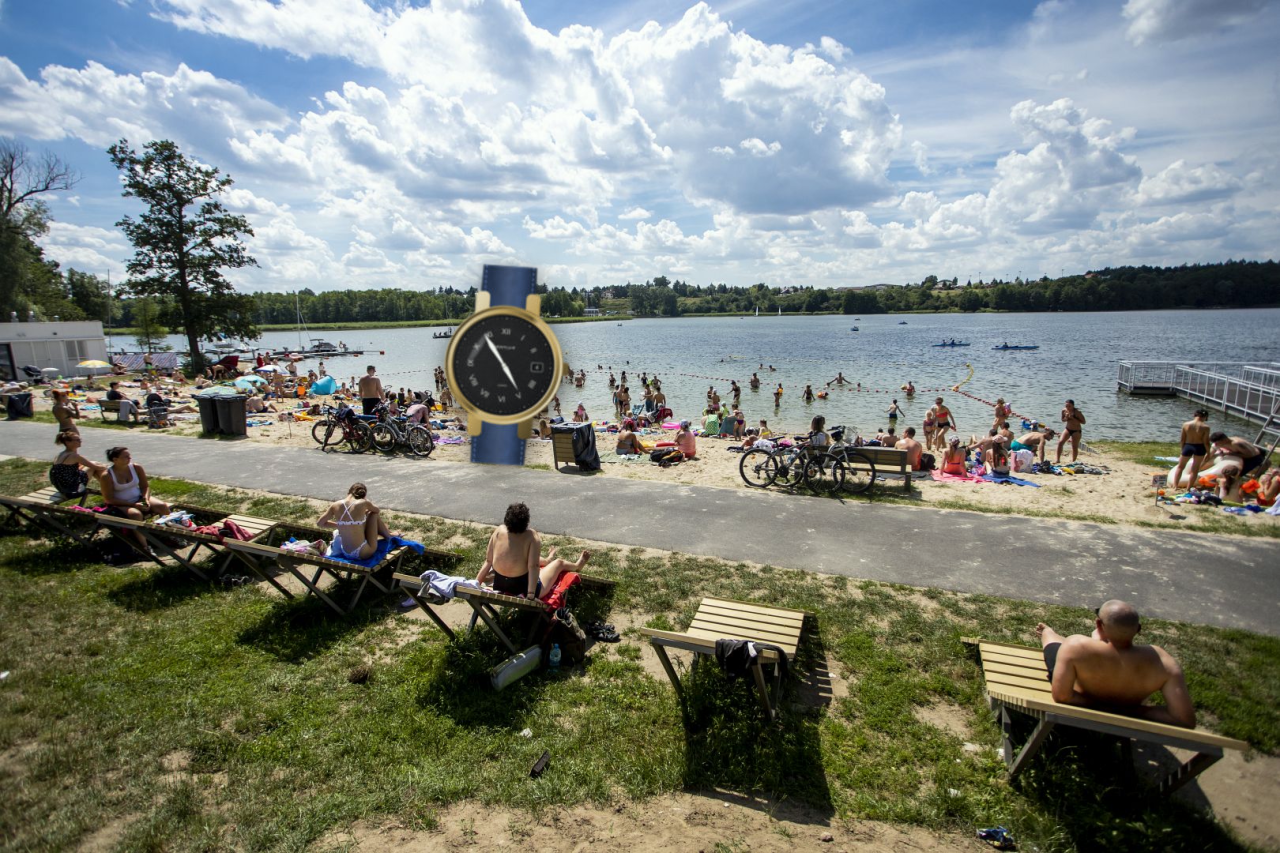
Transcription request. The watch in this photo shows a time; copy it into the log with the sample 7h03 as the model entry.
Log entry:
4h54
